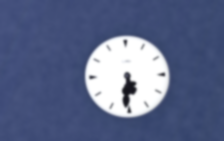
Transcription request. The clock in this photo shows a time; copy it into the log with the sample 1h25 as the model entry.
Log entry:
5h31
